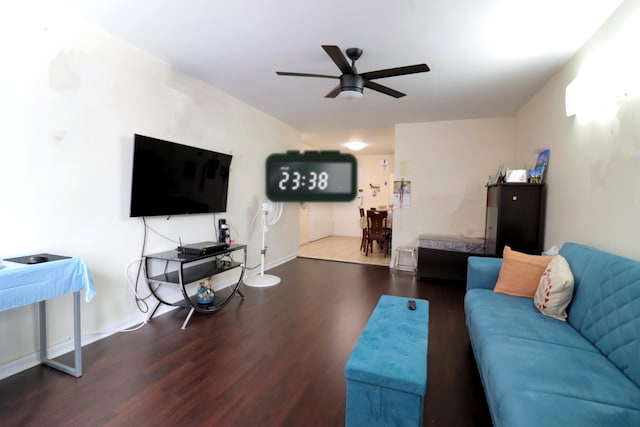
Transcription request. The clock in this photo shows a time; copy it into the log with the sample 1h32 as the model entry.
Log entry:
23h38
